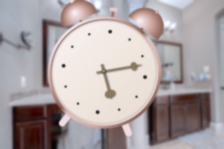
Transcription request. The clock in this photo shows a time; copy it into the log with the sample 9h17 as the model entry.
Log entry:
5h12
